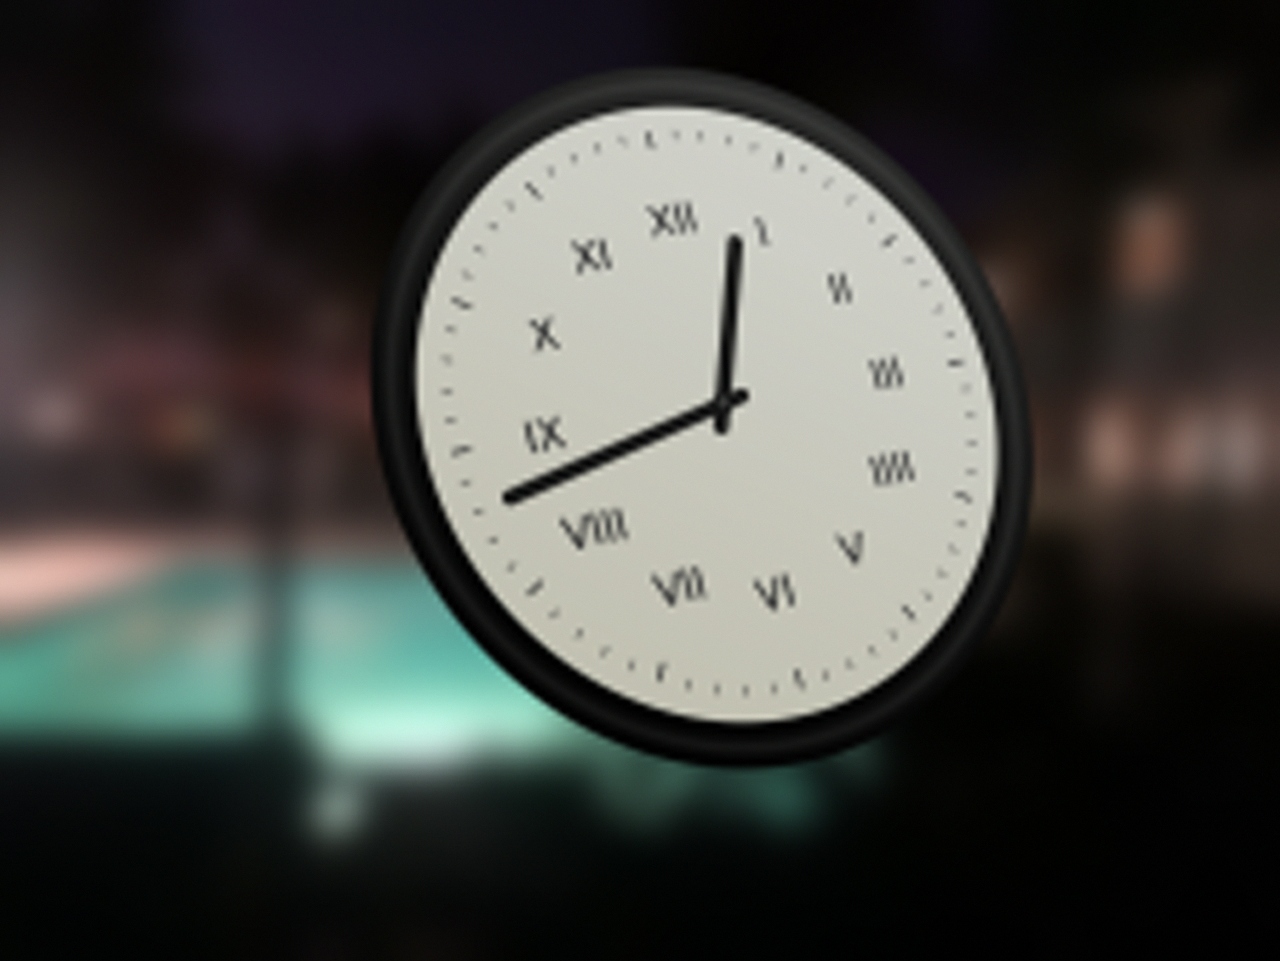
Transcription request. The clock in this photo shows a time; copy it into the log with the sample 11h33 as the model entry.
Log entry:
12h43
